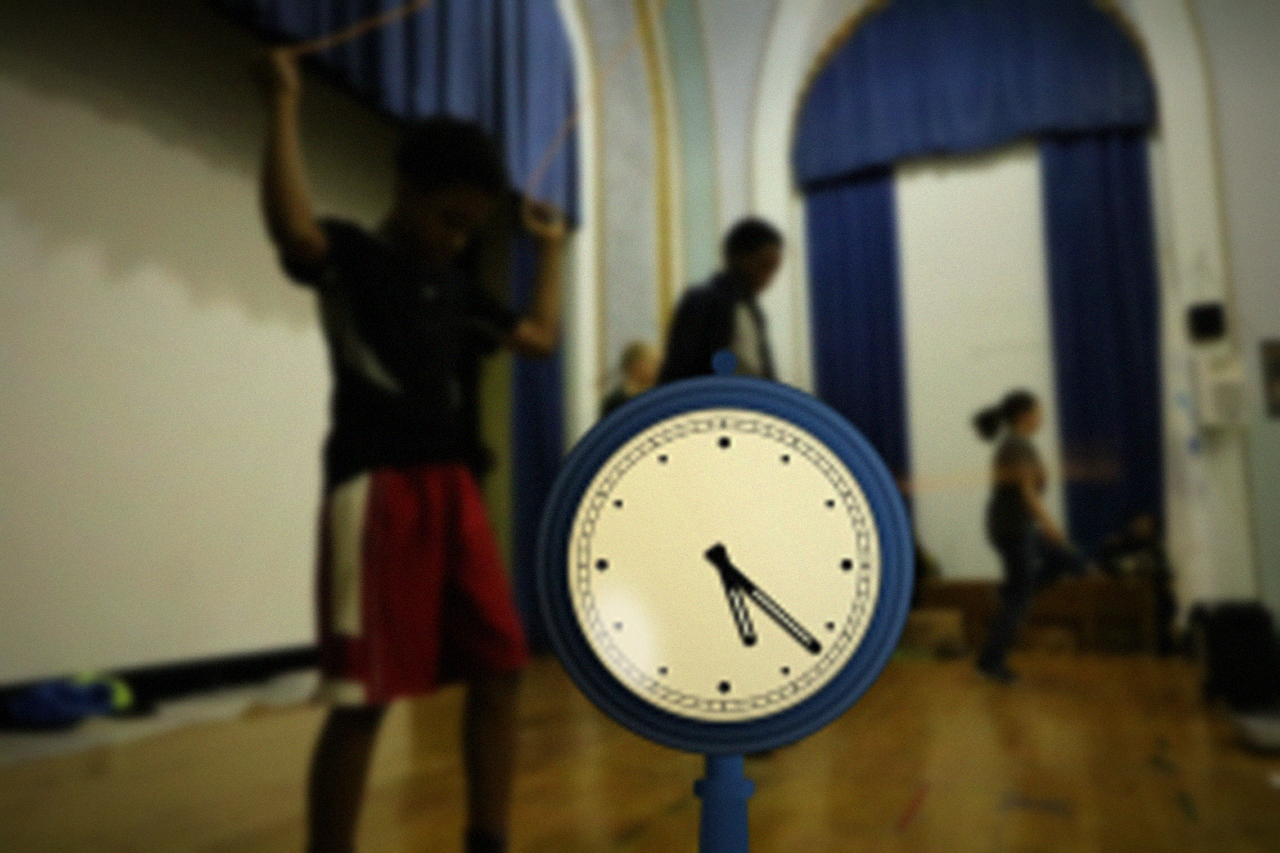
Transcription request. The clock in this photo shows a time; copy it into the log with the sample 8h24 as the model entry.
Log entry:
5h22
